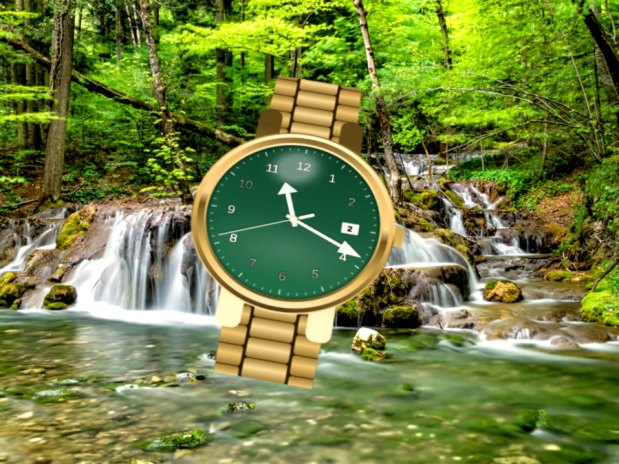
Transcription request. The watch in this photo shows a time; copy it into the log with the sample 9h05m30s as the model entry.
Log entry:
11h18m41s
